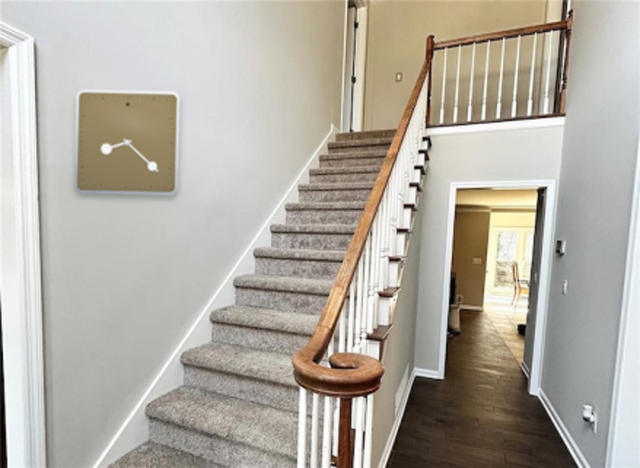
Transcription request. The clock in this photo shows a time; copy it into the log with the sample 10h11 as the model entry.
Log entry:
8h22
